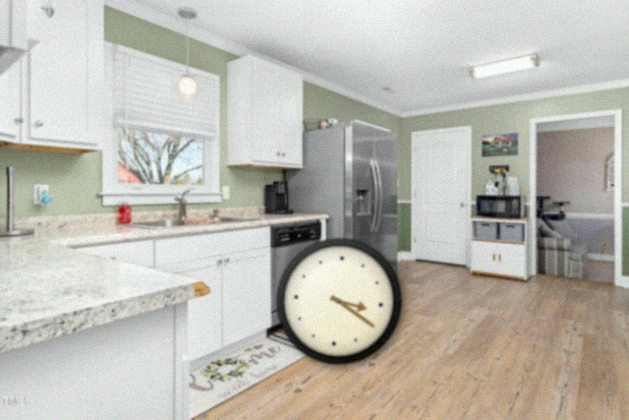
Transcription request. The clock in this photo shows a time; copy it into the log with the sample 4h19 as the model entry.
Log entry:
3h20
